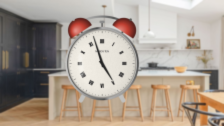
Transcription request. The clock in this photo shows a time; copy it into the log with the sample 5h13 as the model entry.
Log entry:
4h57
